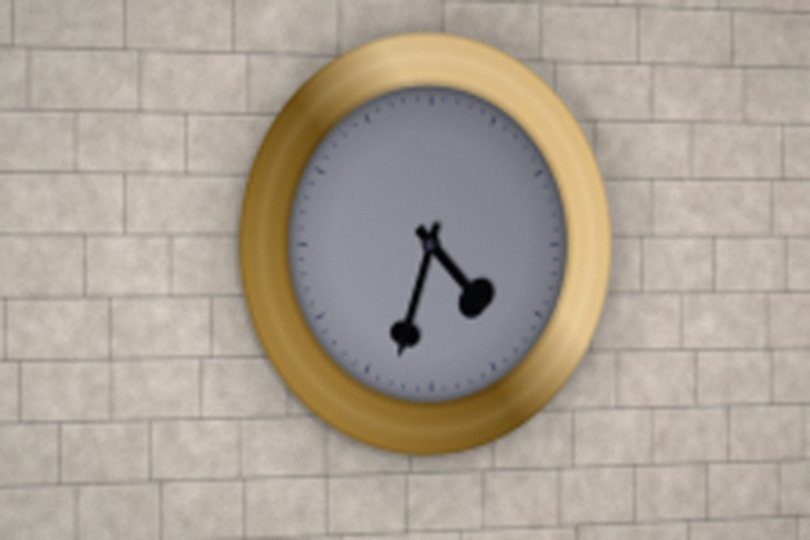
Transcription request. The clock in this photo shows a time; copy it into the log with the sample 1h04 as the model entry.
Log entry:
4h33
